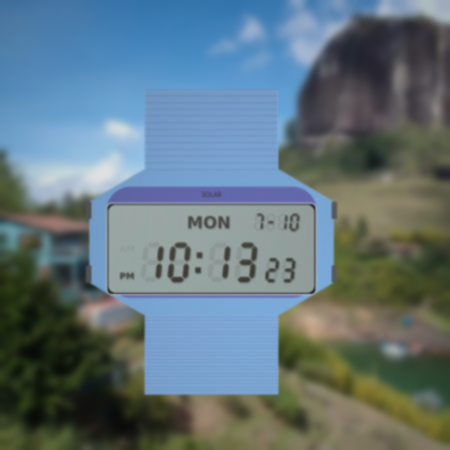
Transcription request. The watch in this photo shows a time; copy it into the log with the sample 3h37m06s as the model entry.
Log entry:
10h13m23s
